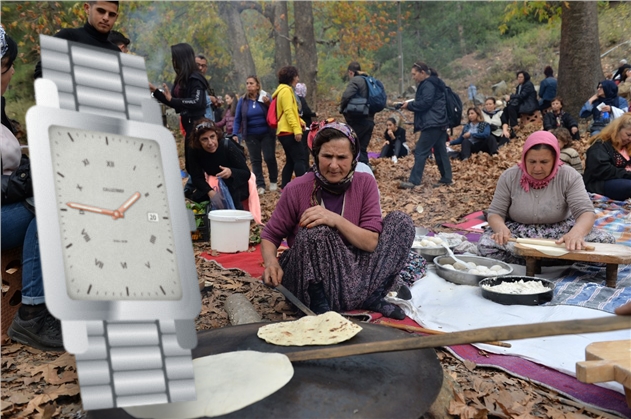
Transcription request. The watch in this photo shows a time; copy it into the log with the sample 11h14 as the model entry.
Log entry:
1h46
